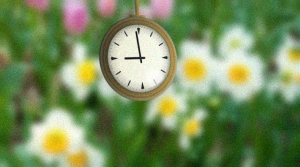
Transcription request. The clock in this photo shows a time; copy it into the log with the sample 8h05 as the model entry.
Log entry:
8h59
